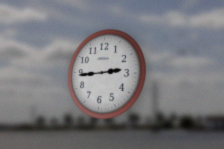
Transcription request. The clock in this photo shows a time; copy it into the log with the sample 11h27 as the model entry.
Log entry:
2h44
